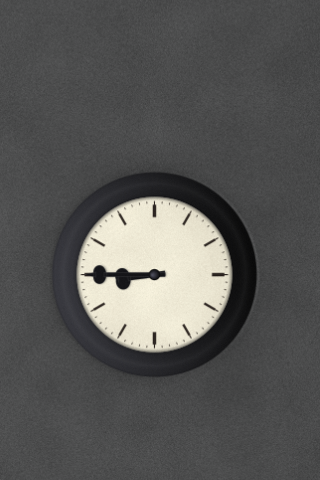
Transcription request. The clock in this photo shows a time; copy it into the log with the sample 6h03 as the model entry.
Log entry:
8h45
